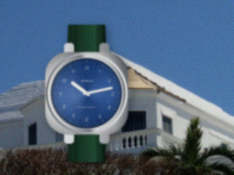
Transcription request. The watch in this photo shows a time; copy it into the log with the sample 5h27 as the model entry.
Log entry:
10h13
